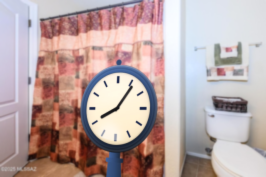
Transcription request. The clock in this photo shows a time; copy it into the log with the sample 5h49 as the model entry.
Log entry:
8h06
